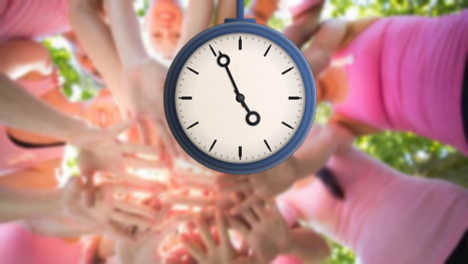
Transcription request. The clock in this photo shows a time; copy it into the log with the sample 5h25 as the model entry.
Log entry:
4h56
